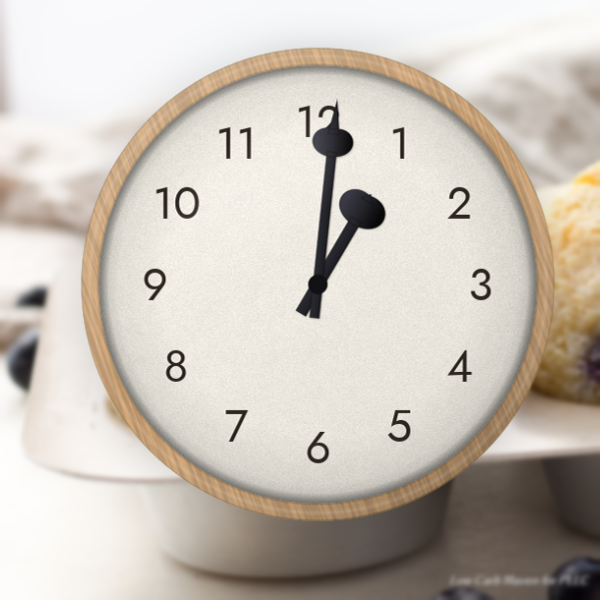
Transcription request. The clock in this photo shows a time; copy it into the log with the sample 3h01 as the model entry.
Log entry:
1h01
